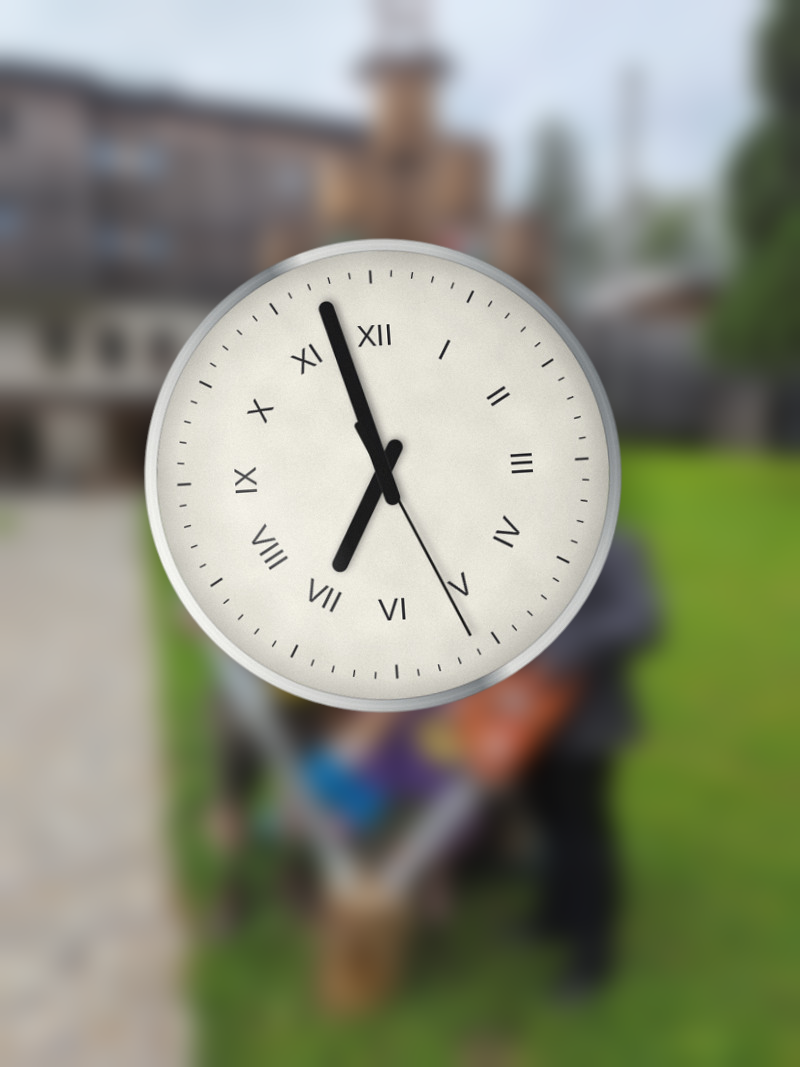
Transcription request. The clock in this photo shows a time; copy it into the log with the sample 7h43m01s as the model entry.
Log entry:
6h57m26s
